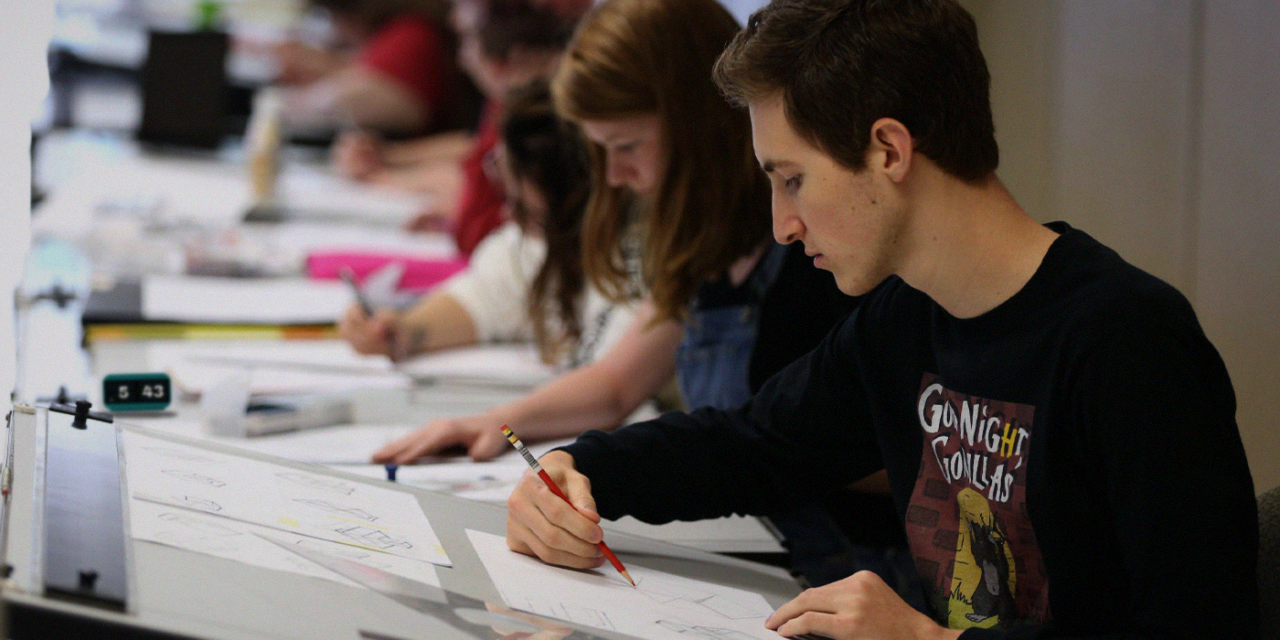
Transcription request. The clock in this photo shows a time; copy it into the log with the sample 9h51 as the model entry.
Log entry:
5h43
